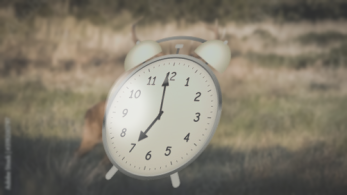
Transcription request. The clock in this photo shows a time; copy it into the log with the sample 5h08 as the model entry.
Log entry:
6h59
